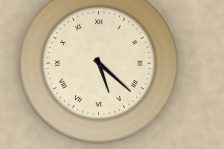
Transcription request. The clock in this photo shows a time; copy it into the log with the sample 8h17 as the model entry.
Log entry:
5h22
